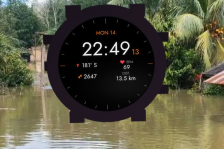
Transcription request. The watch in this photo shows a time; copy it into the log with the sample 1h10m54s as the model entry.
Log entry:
22h49m13s
